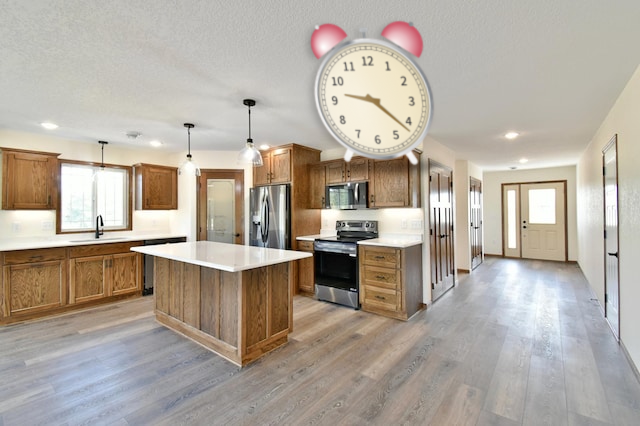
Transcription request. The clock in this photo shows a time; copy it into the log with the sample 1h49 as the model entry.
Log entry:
9h22
